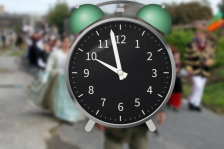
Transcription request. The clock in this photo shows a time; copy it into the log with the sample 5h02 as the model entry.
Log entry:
9h58
